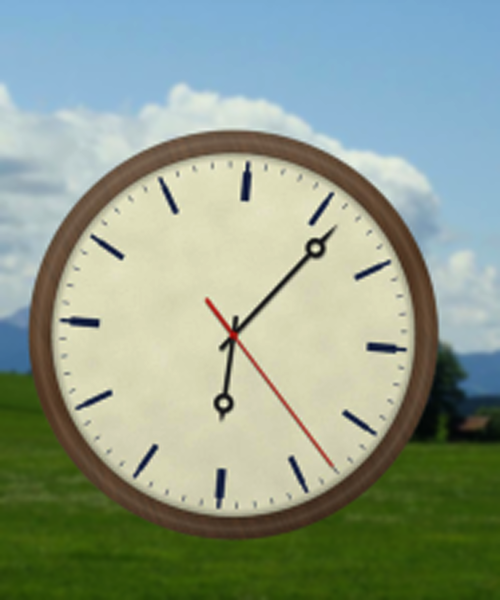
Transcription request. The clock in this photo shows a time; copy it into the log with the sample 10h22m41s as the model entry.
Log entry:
6h06m23s
